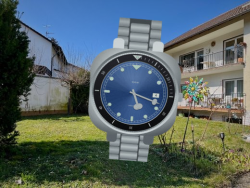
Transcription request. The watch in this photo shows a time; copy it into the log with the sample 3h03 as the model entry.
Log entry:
5h18
